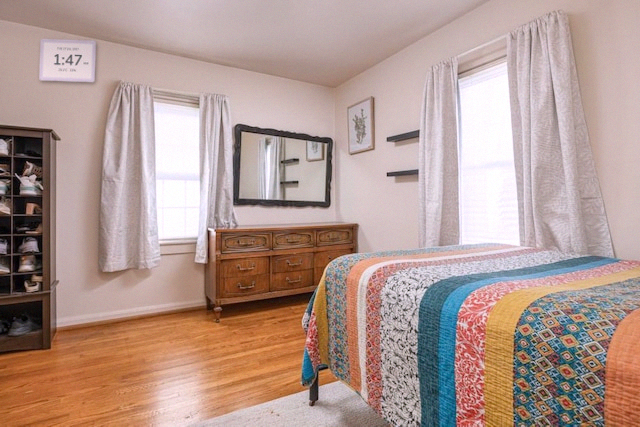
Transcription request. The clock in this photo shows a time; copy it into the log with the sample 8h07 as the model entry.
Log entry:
1h47
